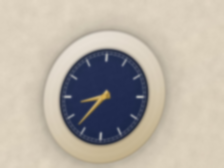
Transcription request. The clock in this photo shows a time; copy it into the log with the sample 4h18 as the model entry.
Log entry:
8h37
